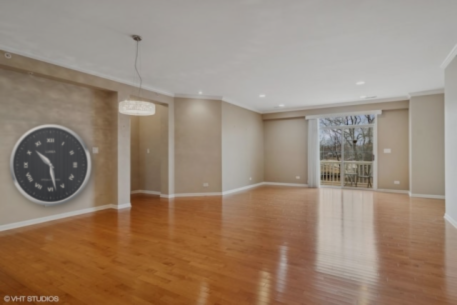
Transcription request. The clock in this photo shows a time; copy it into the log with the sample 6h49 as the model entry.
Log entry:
10h28
